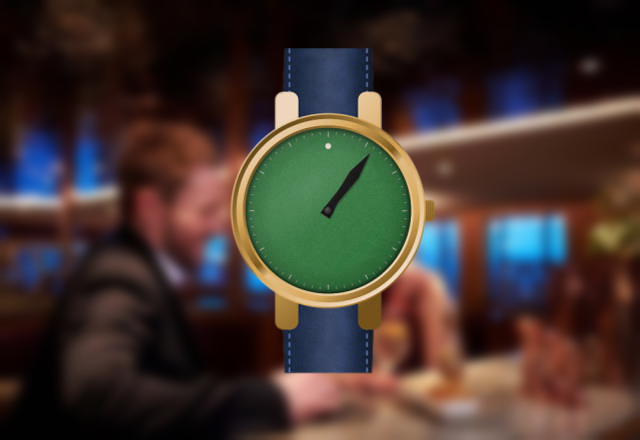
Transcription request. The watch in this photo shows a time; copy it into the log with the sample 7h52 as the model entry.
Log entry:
1h06
